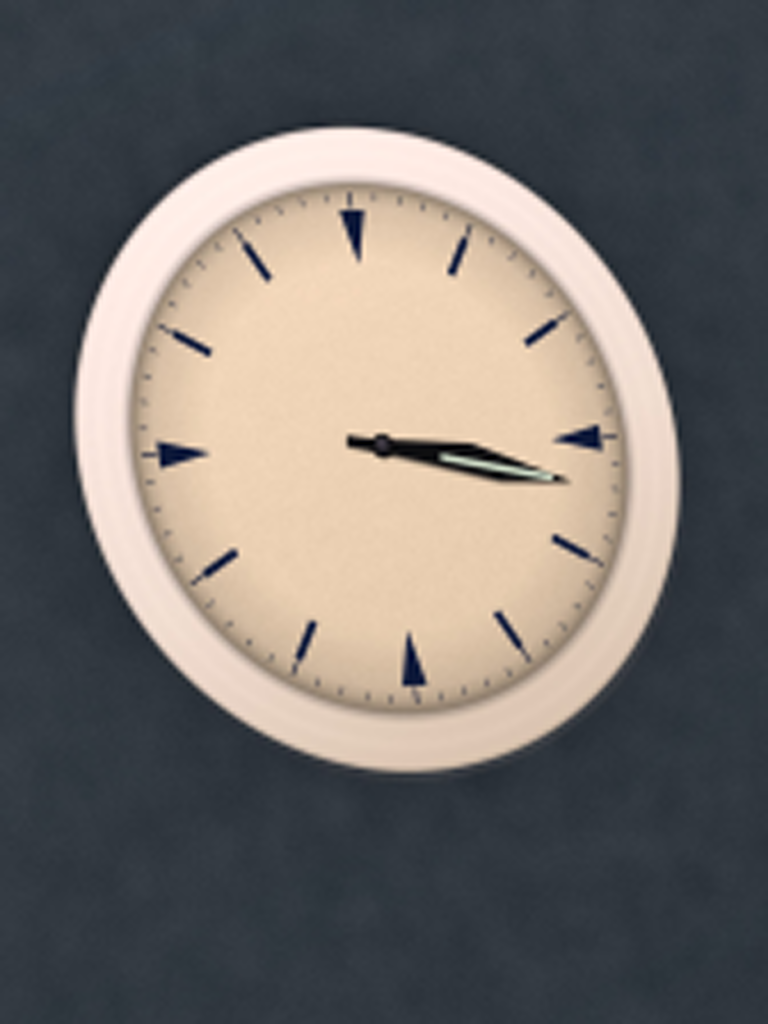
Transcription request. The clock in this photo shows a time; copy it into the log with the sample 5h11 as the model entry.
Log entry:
3h17
